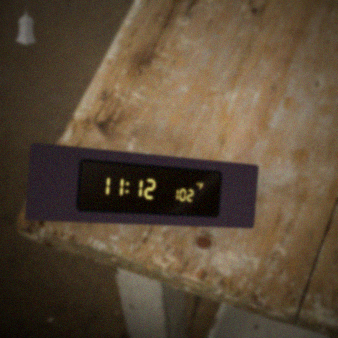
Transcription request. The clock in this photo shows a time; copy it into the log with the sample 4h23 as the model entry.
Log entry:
11h12
